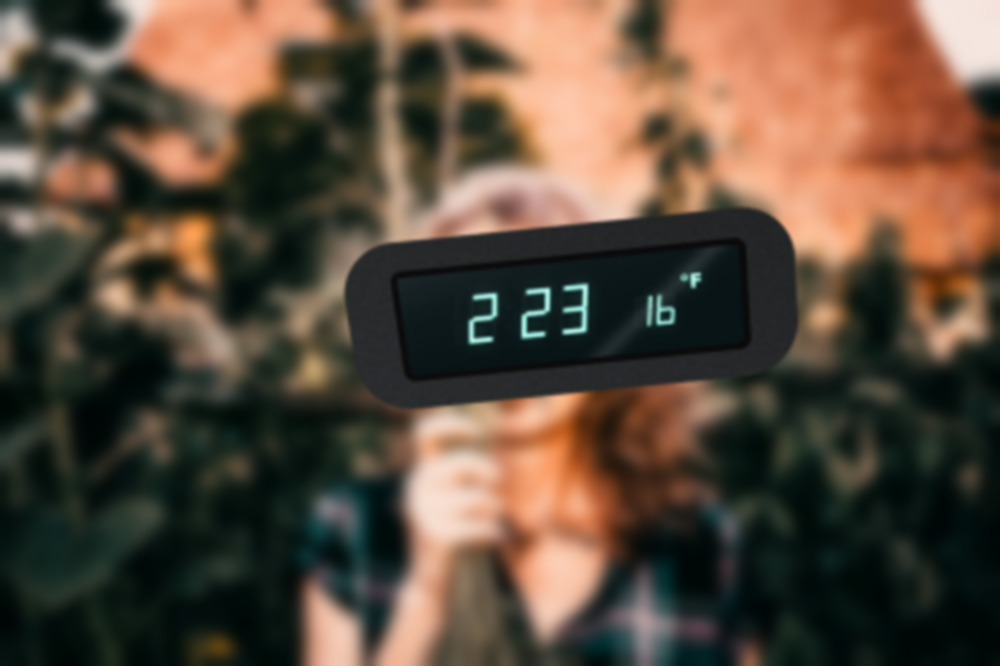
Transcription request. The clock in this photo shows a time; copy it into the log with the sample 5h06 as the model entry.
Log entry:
2h23
